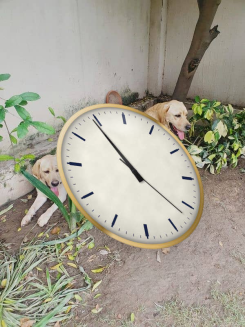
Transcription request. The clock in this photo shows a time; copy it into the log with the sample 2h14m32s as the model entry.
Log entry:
10h54m22s
